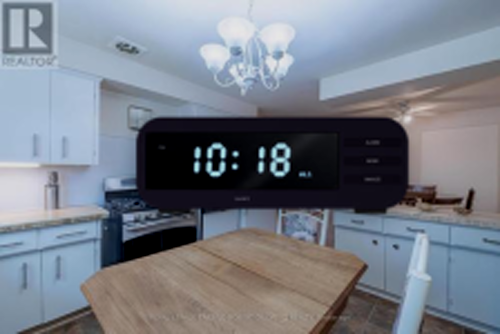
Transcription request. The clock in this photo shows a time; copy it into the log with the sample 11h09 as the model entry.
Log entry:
10h18
